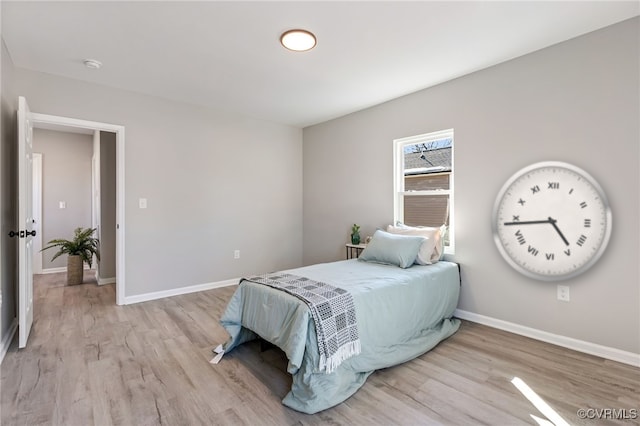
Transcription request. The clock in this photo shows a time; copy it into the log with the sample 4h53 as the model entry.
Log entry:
4h44
